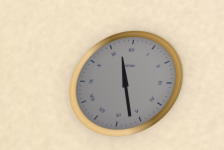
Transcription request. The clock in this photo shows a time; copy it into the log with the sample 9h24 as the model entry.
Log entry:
11h27
